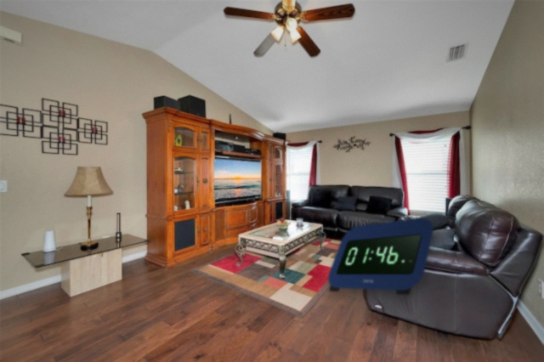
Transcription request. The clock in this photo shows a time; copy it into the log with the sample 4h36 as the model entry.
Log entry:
1h46
